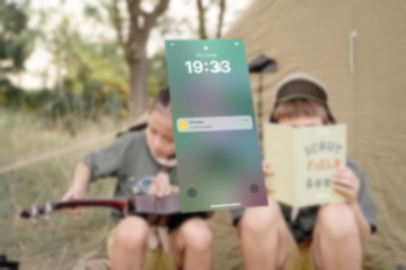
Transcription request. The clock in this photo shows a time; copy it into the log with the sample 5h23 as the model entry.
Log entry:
19h33
